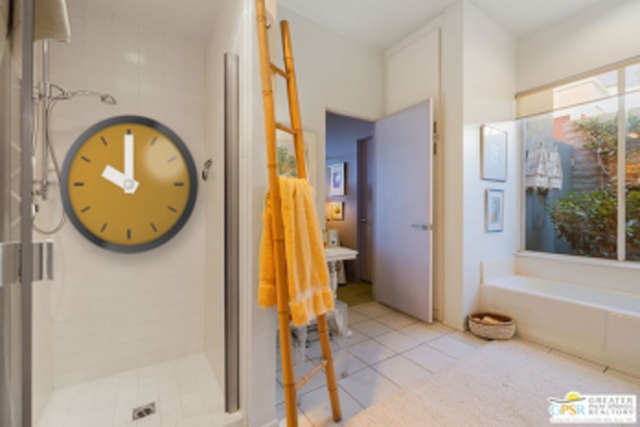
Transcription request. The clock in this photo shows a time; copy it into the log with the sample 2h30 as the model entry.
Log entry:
10h00
